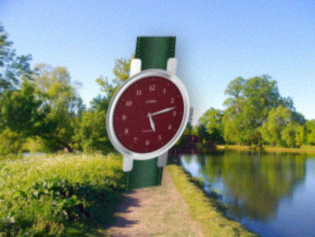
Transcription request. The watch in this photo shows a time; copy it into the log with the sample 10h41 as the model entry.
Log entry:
5h13
